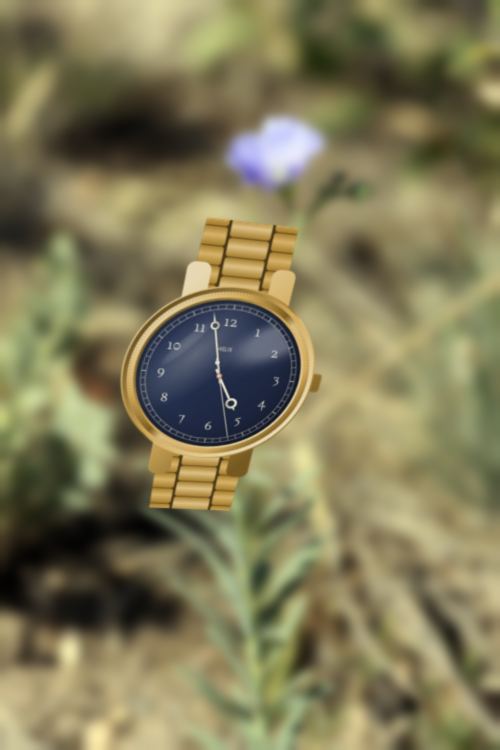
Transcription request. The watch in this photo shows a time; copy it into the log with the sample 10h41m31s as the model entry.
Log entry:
4h57m27s
